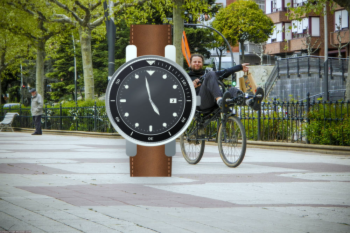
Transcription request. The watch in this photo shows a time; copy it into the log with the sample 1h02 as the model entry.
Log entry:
4h58
